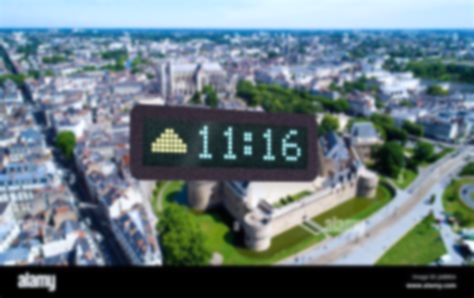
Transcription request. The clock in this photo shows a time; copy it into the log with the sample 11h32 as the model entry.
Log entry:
11h16
